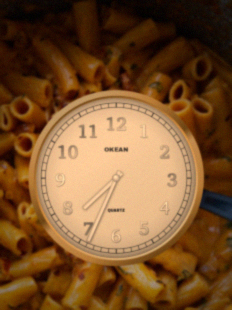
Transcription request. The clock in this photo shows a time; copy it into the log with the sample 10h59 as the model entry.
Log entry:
7h34
